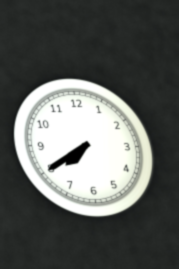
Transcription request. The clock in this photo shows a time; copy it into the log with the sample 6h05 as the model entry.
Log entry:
7h40
